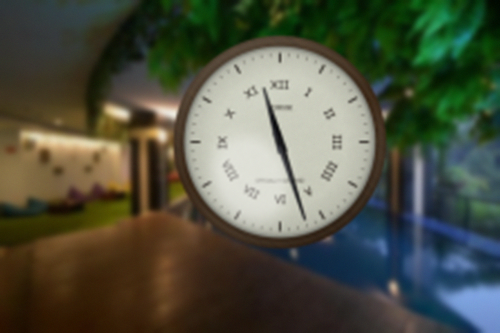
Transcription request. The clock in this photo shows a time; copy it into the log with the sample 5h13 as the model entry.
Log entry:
11h27
